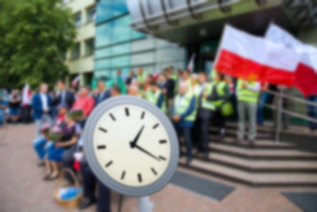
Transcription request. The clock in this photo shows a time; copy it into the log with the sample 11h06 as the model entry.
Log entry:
1h21
